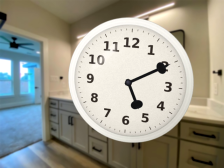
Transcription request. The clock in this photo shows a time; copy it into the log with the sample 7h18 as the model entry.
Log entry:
5h10
